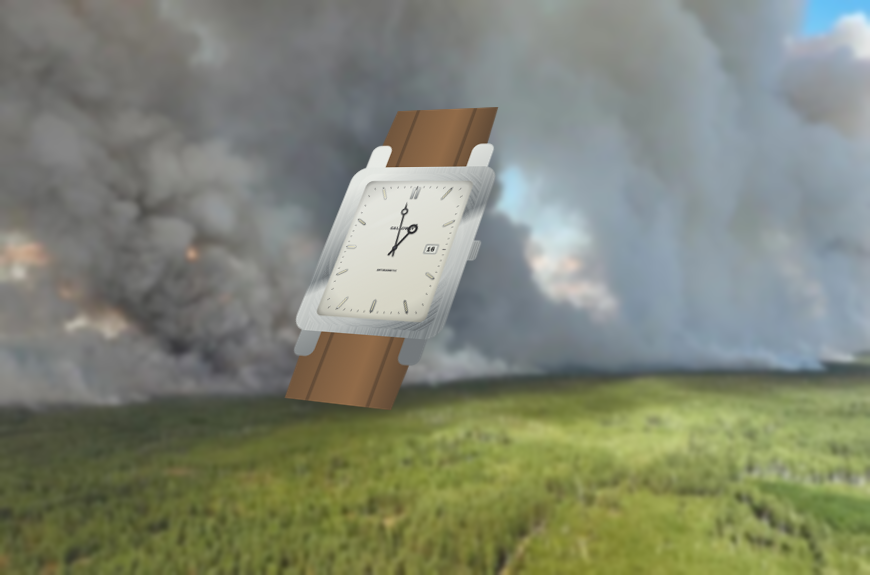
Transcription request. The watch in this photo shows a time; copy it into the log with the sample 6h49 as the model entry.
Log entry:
12h59
